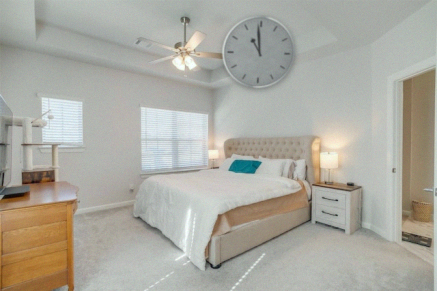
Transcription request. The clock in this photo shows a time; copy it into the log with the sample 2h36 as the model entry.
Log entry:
10h59
